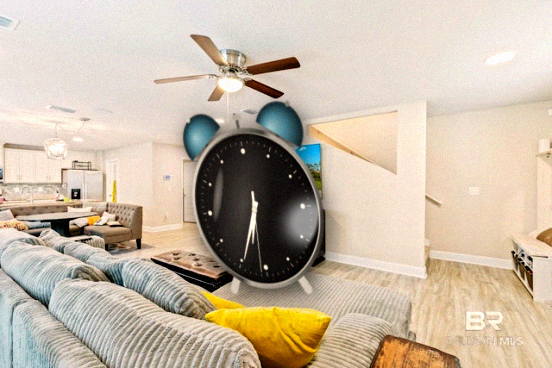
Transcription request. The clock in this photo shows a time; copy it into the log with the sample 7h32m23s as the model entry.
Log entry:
6h34m31s
